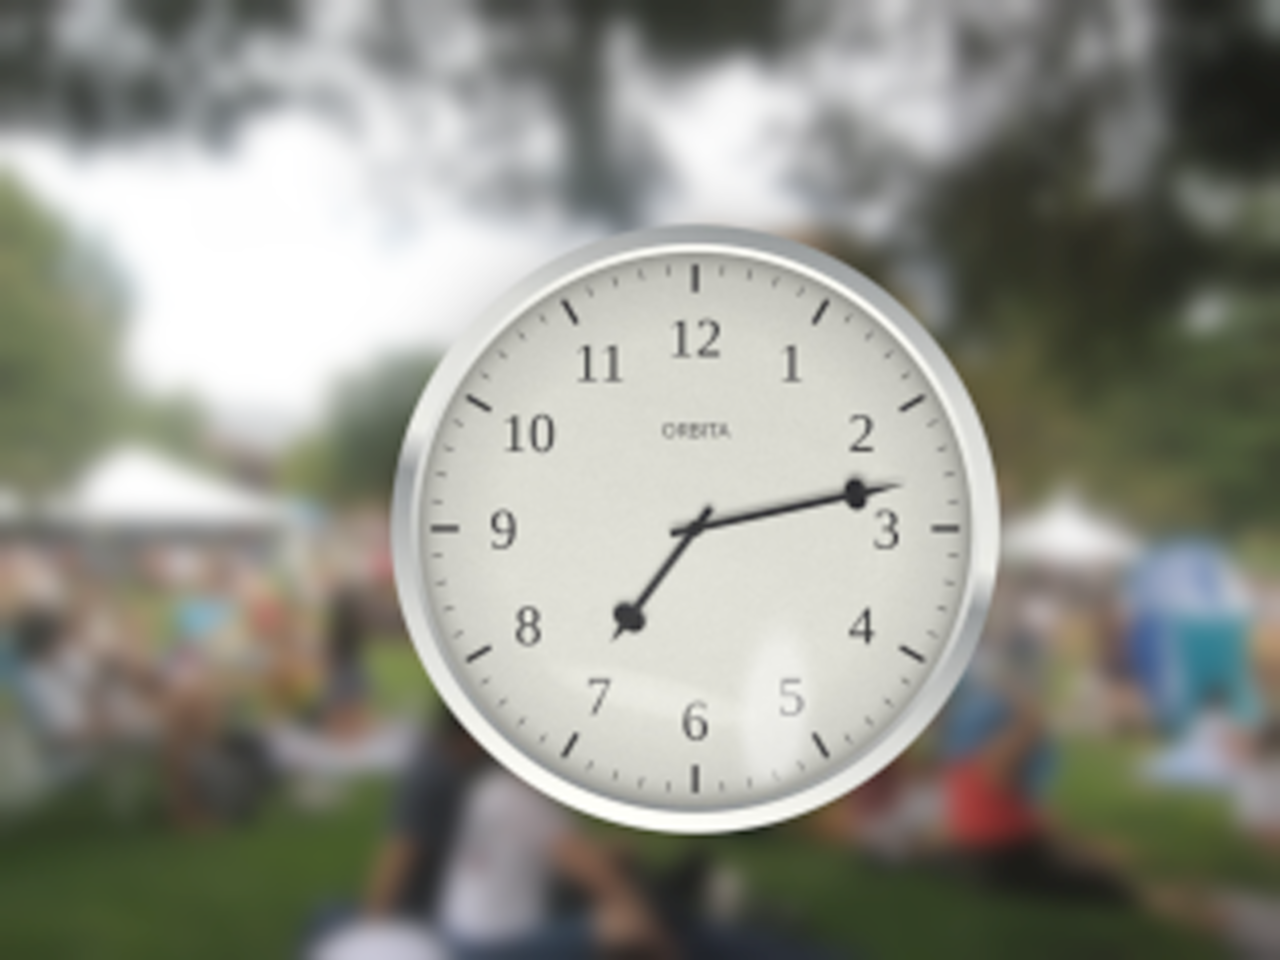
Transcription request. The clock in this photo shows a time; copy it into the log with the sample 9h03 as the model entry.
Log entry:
7h13
